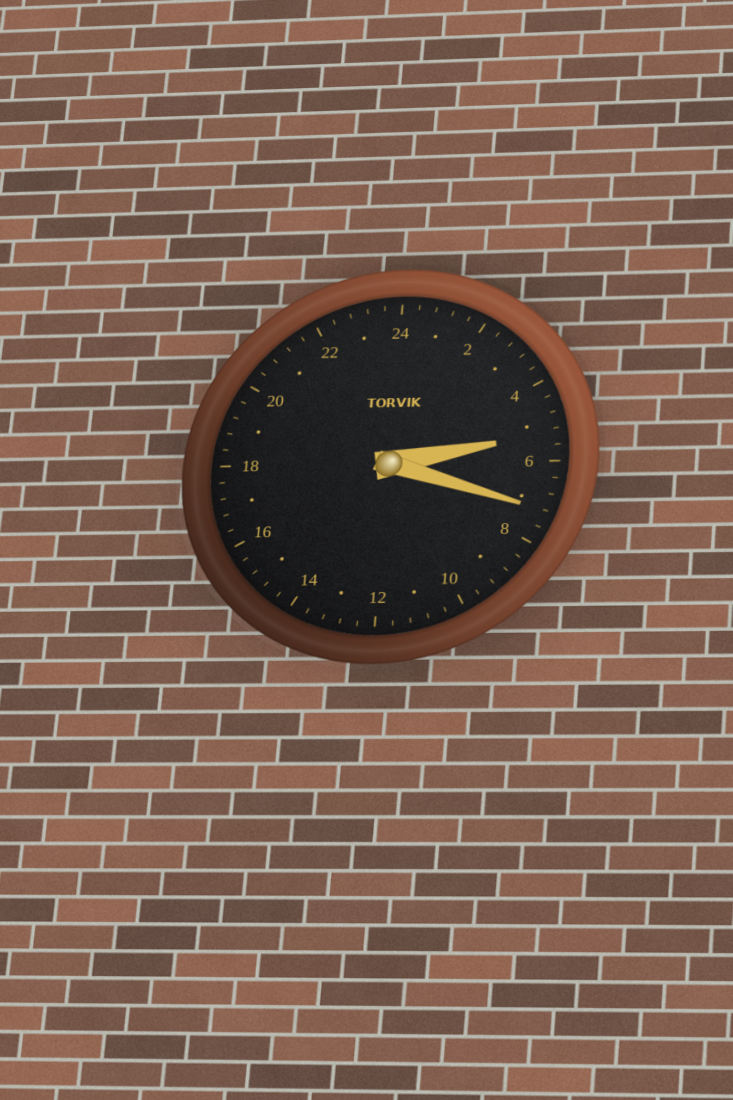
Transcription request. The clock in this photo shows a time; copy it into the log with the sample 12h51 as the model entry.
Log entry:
5h18
